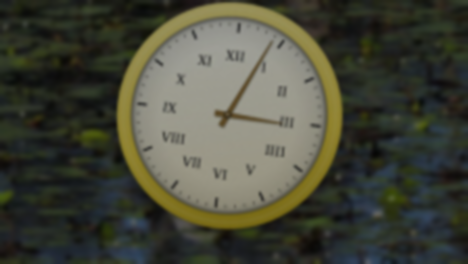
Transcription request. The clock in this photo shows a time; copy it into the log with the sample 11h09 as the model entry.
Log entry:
3h04
